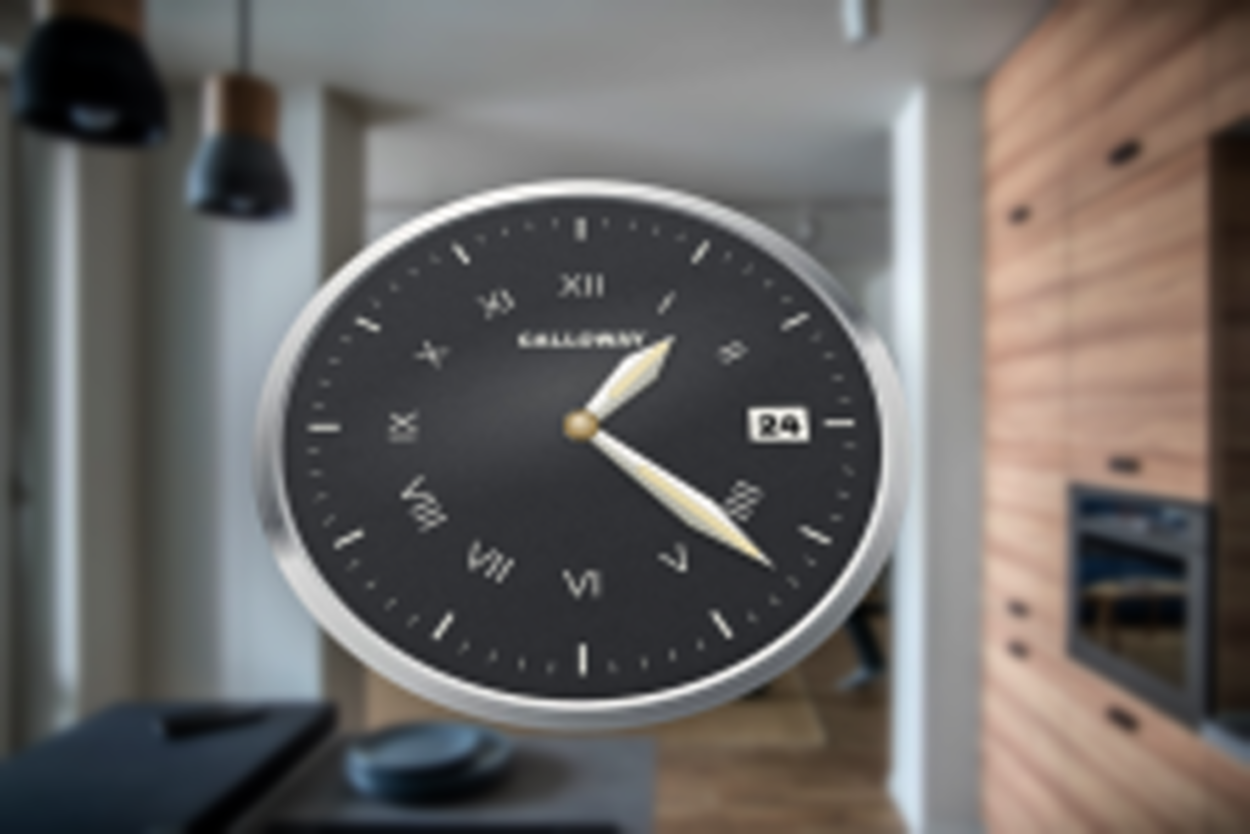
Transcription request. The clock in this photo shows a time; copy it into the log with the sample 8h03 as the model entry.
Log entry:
1h22
